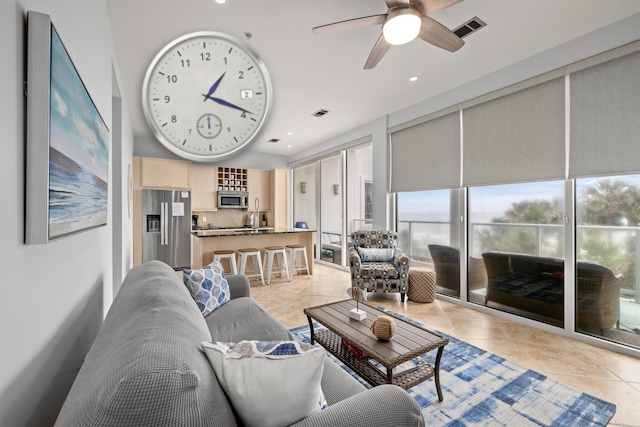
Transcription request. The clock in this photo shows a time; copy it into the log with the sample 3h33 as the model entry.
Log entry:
1h19
